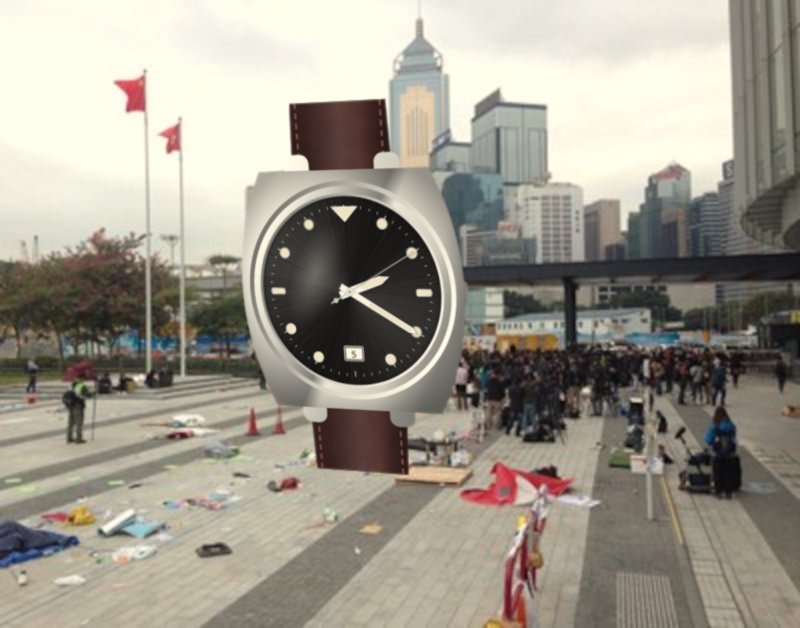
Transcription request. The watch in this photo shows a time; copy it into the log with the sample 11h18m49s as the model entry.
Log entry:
2h20m10s
